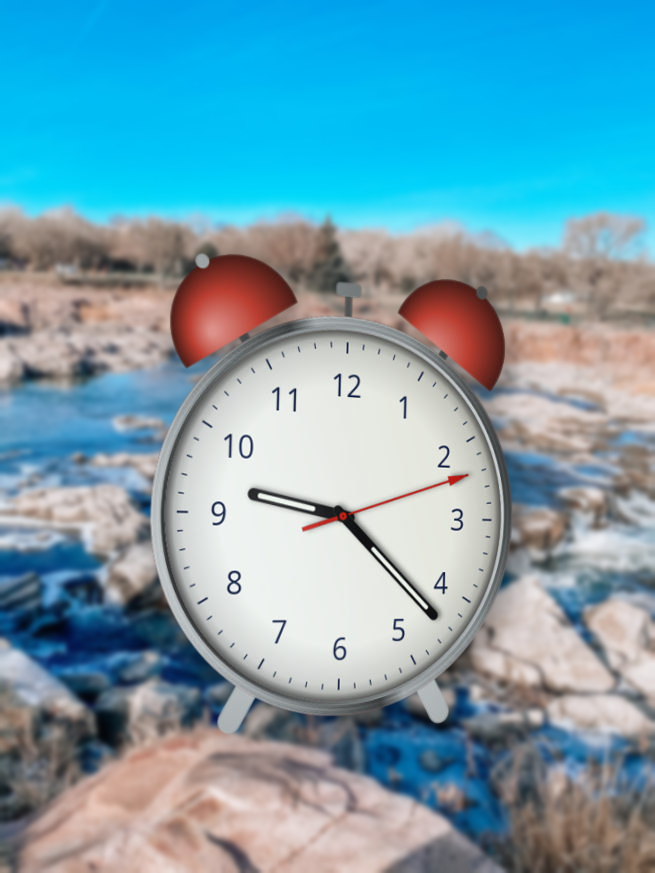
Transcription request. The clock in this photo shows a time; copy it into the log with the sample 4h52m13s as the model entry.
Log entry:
9h22m12s
